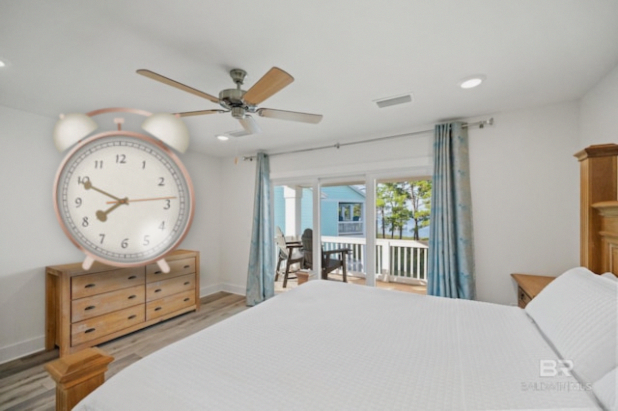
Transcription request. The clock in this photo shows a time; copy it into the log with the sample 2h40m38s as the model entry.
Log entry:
7h49m14s
